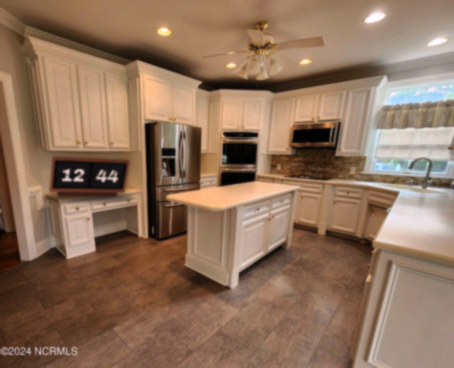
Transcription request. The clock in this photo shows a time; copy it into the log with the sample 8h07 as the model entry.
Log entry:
12h44
